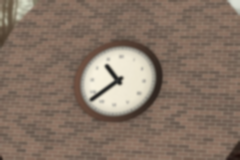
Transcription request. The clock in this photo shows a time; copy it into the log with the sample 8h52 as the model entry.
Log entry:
10h38
